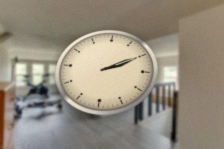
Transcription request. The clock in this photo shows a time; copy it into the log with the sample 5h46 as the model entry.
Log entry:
2h10
